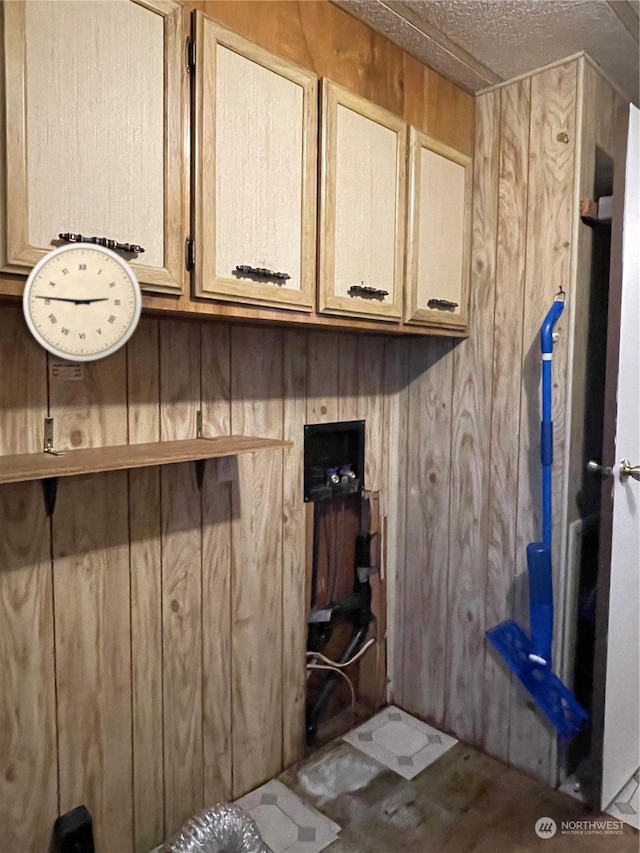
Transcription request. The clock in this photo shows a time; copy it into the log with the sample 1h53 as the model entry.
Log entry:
2h46
